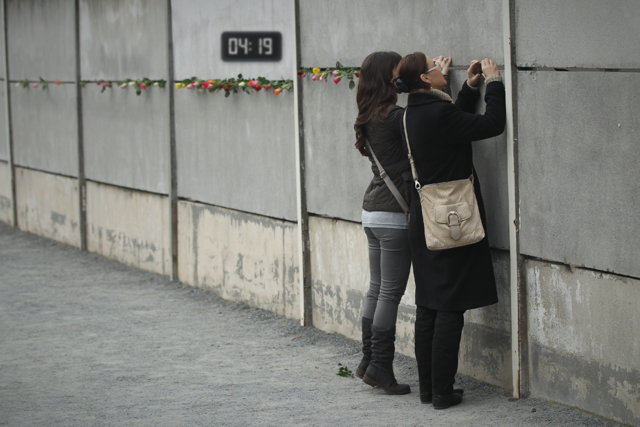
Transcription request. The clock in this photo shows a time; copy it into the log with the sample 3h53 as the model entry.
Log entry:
4h19
